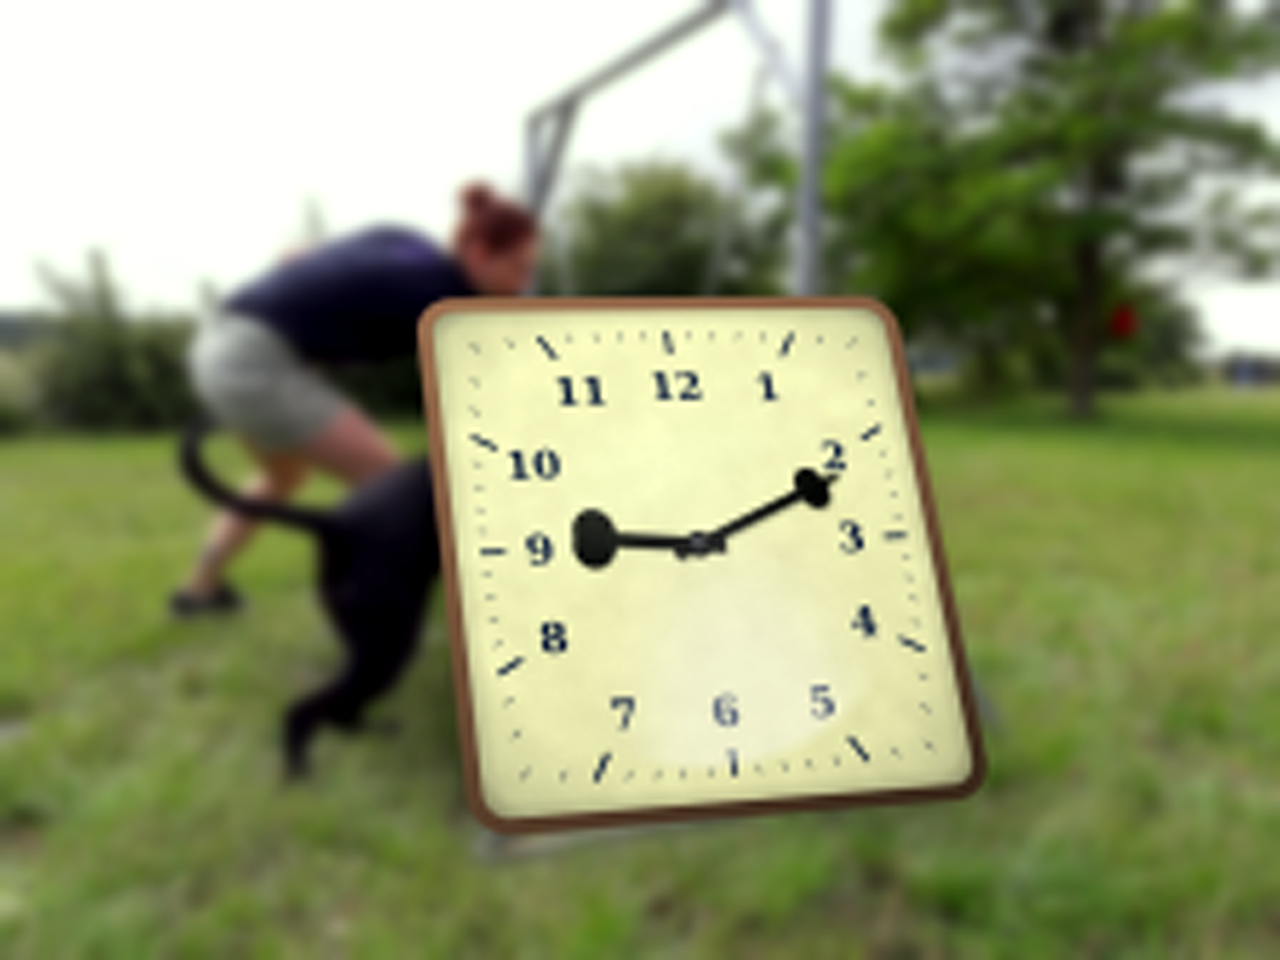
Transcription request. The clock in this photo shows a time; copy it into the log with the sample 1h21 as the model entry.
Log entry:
9h11
